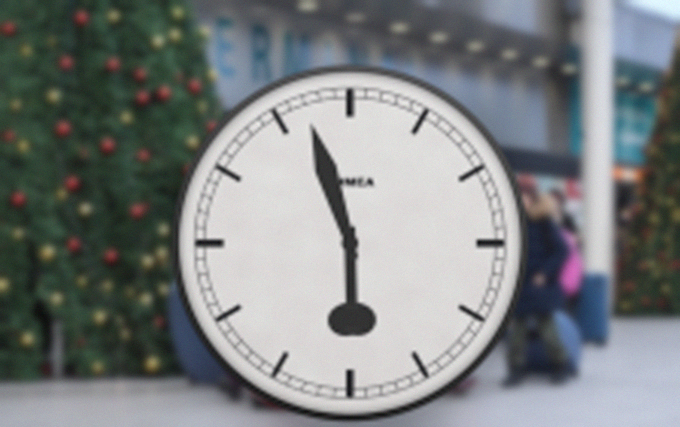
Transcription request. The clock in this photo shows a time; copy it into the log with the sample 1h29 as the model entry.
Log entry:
5h57
